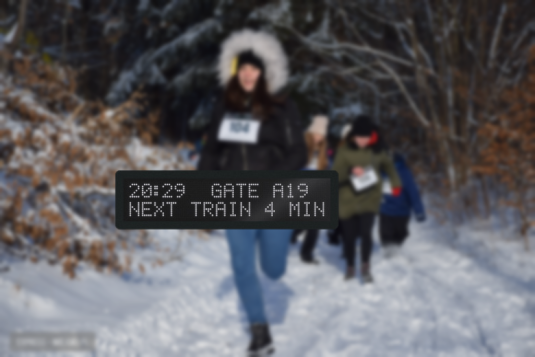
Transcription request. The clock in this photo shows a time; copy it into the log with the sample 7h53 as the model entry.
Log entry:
20h29
